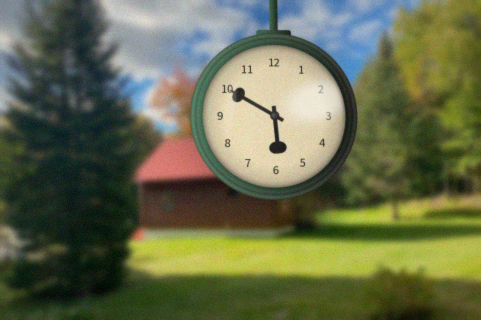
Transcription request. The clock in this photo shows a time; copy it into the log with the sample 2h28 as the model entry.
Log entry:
5h50
